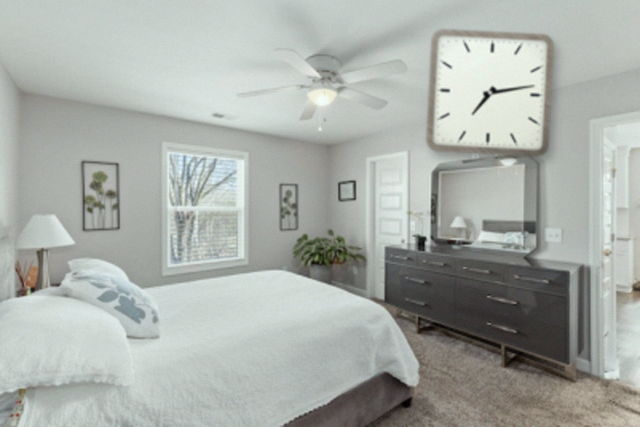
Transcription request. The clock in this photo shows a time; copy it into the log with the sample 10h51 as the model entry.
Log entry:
7h13
